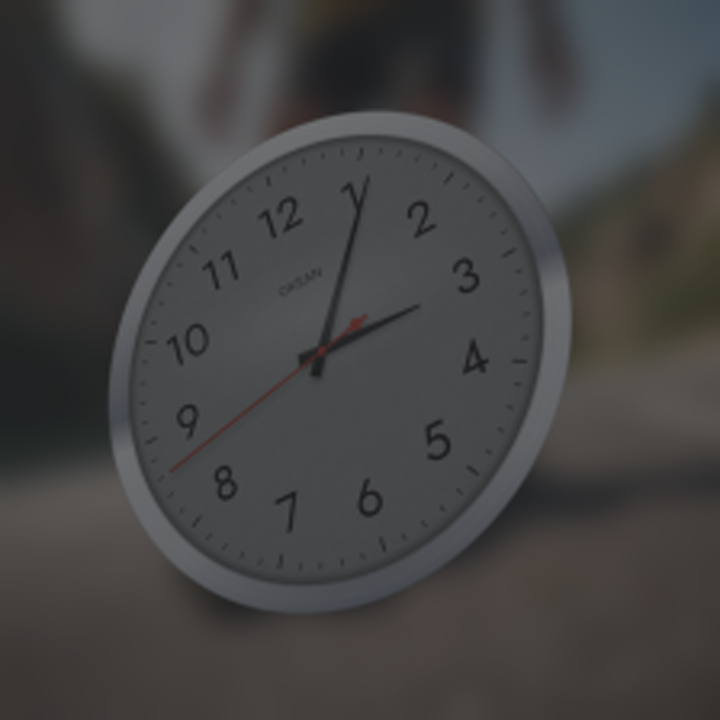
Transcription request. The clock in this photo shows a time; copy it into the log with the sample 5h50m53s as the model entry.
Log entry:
3h05m43s
